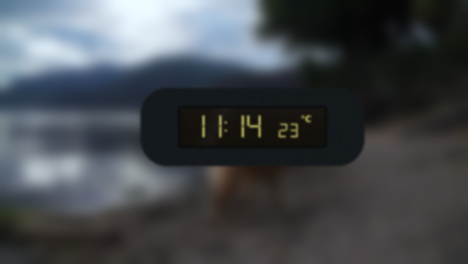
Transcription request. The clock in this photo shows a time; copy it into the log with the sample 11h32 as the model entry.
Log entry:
11h14
